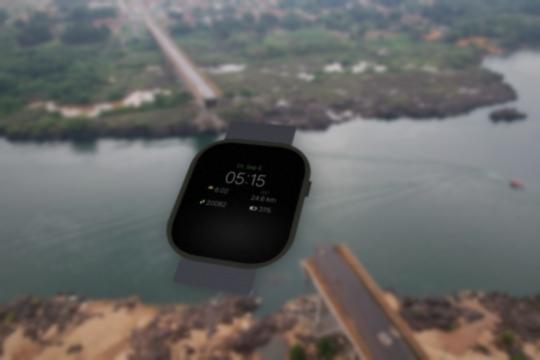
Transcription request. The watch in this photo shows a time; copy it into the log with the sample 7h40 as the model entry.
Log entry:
5h15
